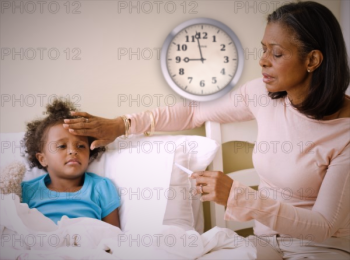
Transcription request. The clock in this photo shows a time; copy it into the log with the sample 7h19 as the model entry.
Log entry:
8h58
